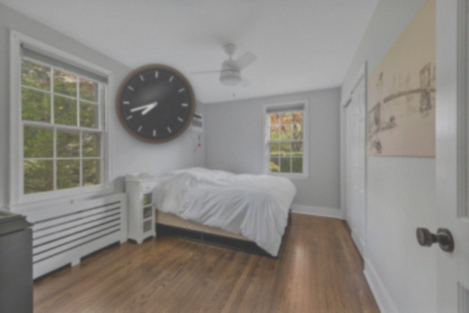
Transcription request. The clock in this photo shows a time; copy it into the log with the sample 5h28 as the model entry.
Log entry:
7h42
